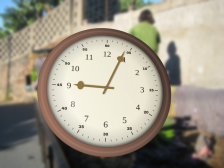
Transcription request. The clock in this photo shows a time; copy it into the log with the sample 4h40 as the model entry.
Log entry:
9h04
